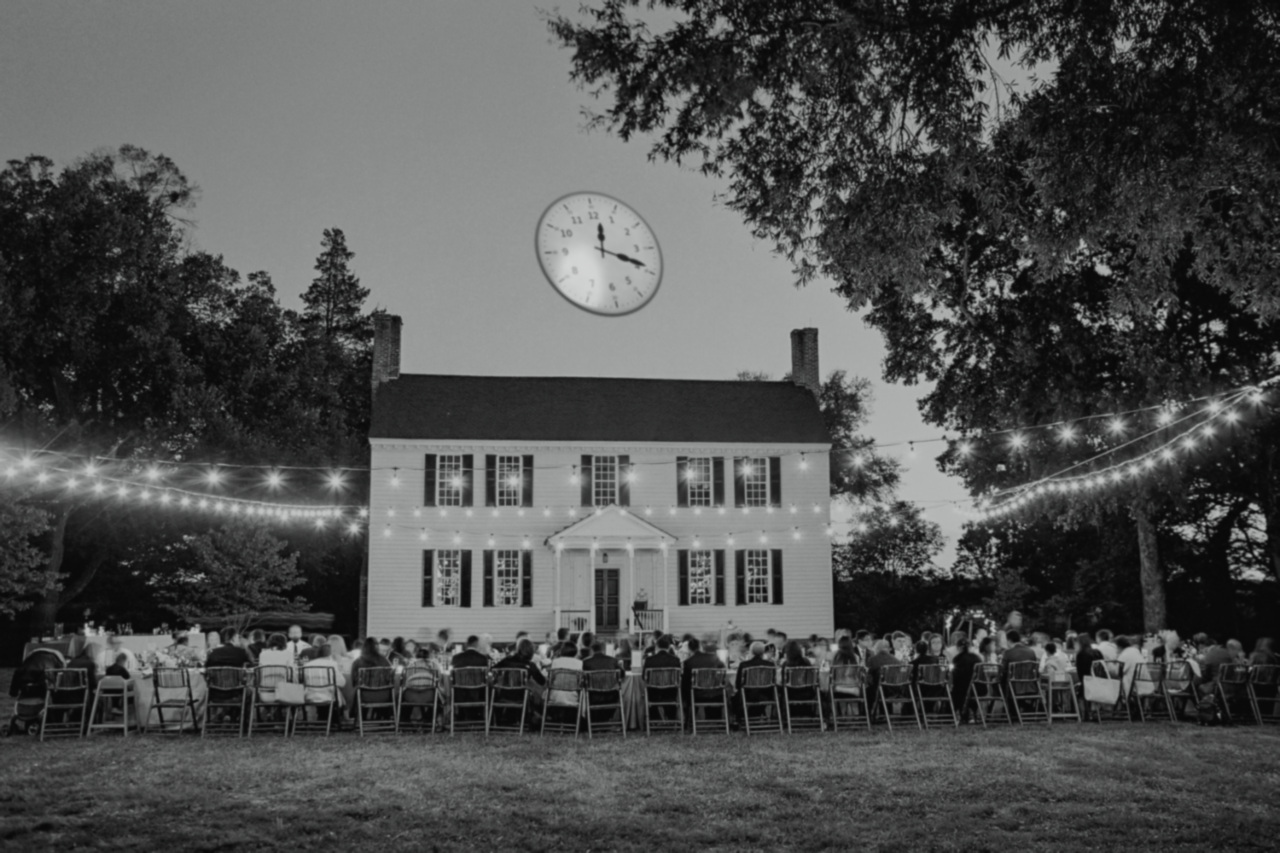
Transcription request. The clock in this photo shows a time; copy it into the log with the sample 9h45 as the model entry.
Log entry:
12h19
